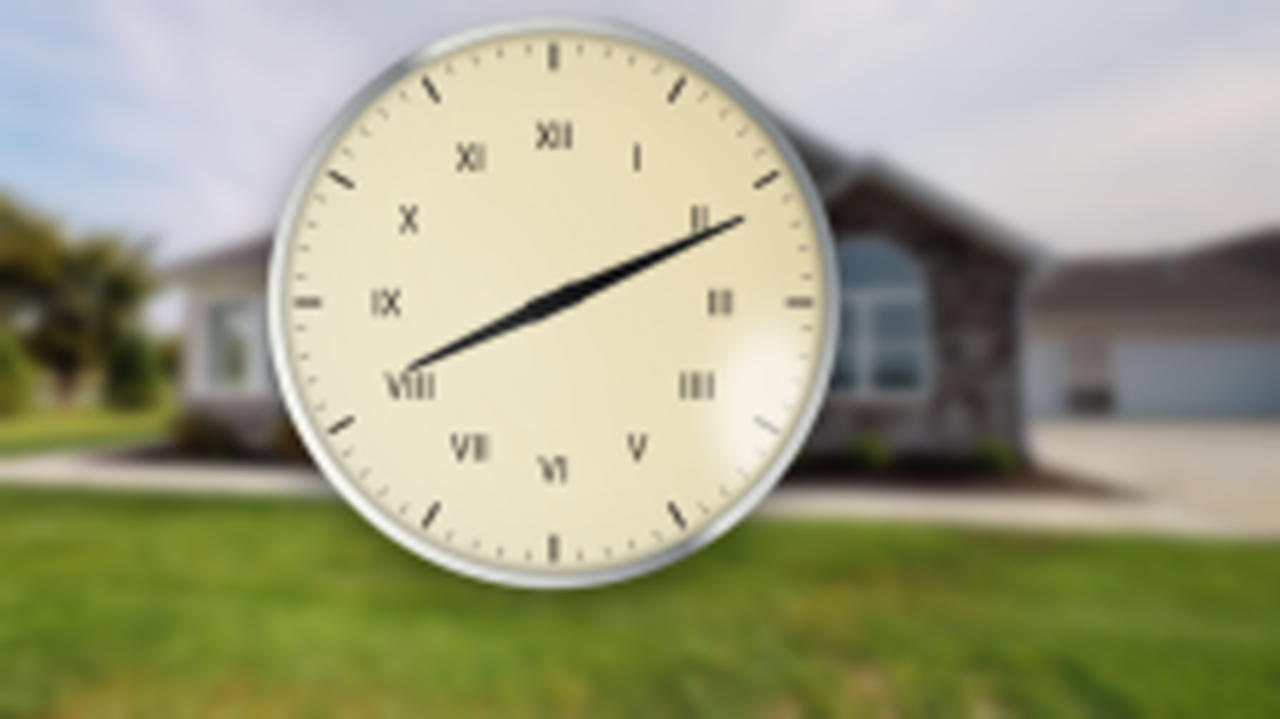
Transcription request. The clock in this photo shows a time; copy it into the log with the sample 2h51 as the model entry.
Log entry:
8h11
